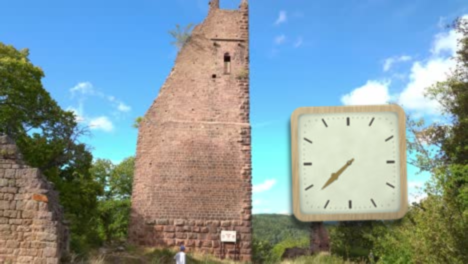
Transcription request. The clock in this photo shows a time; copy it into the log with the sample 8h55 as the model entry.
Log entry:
7h38
